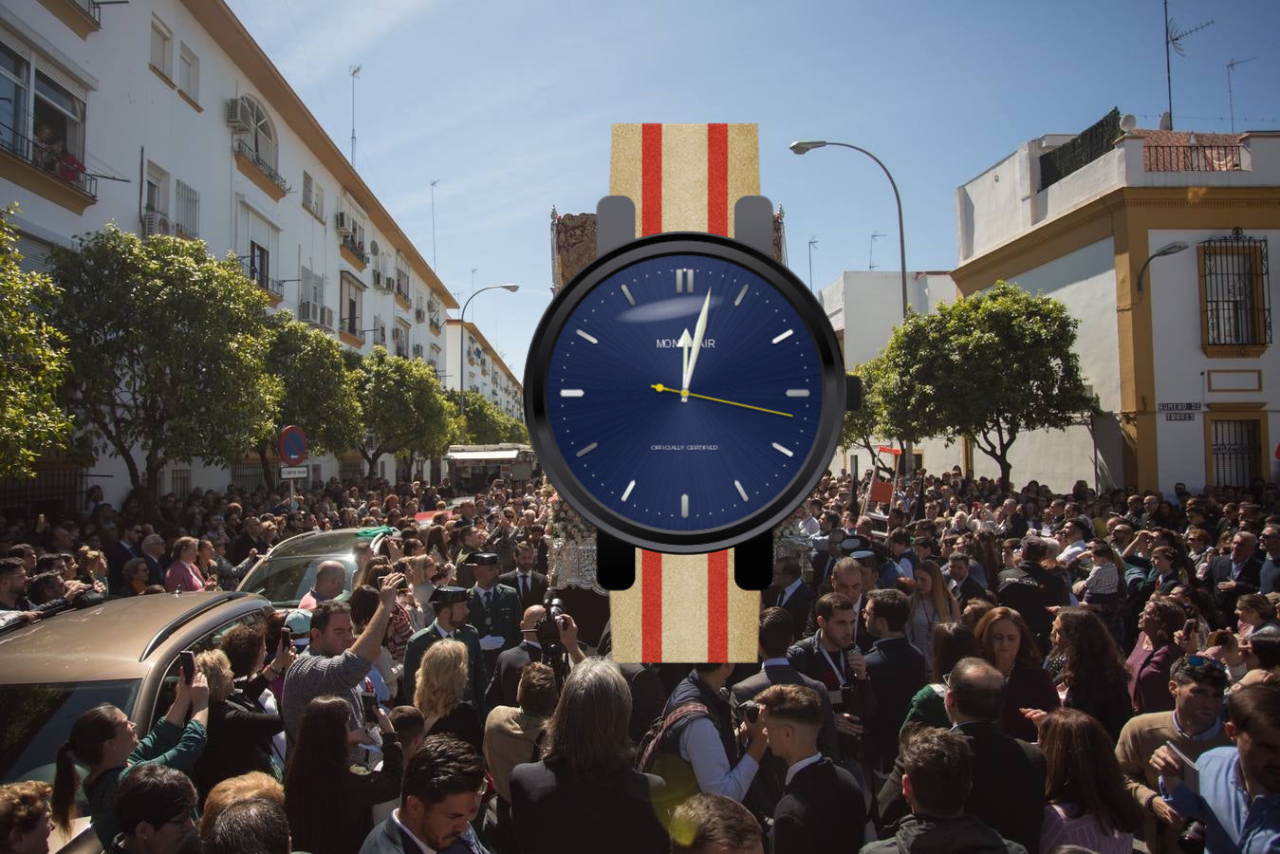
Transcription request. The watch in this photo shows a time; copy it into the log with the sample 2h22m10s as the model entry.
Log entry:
12h02m17s
